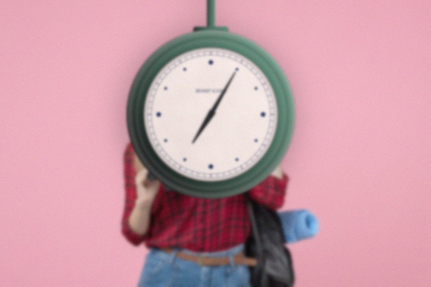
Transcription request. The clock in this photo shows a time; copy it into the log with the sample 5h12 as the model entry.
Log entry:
7h05
